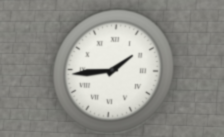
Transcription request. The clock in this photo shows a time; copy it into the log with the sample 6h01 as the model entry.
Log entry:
1h44
